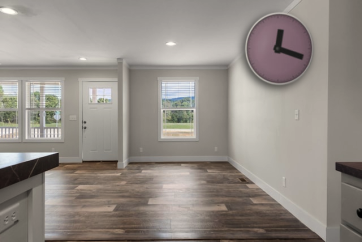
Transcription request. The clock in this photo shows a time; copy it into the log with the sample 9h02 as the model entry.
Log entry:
12h18
